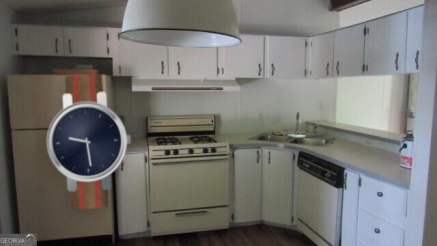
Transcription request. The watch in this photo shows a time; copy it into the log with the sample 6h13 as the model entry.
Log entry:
9h29
